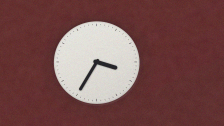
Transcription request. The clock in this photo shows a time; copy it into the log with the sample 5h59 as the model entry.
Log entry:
3h35
